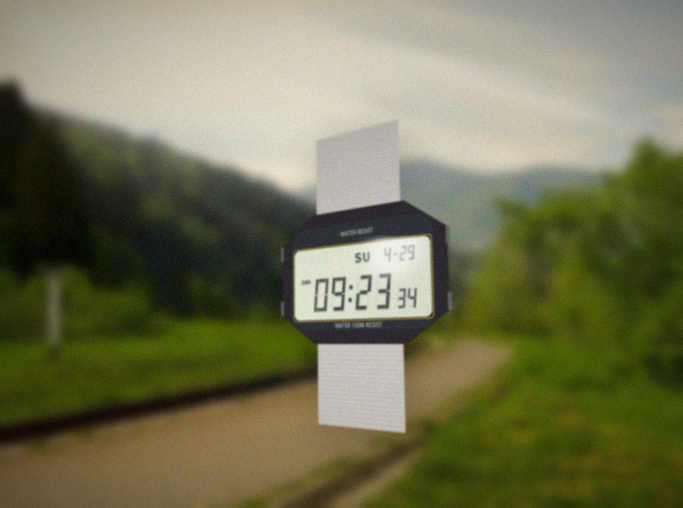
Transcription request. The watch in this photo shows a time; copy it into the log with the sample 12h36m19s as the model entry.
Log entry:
9h23m34s
